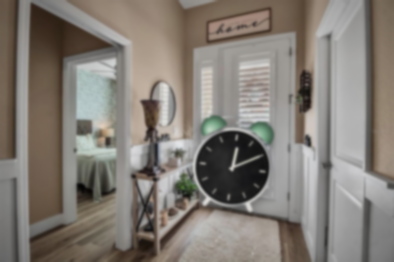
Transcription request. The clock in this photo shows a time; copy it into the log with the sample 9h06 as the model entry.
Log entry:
12h10
